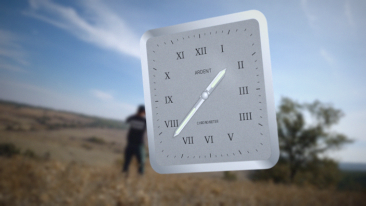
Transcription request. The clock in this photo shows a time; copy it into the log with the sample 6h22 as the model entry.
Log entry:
1h38
